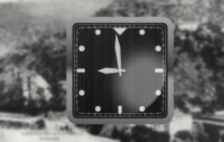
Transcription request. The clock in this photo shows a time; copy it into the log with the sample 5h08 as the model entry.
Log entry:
8h59
